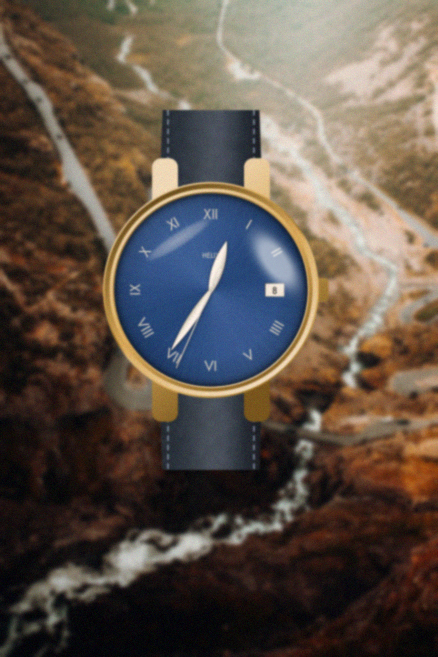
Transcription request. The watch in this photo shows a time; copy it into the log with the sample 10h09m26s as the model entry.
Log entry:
12h35m34s
